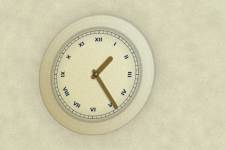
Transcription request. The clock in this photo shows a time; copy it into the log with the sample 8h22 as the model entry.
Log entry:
1h24
